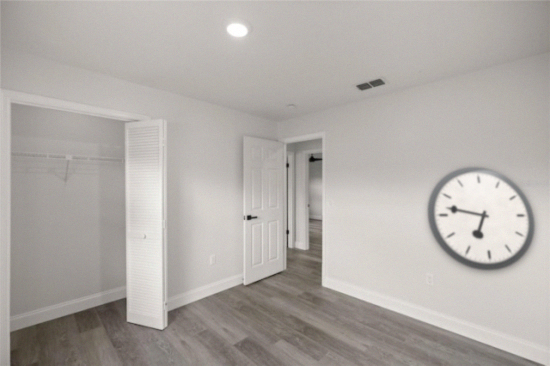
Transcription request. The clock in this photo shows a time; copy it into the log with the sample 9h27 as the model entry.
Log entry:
6h47
